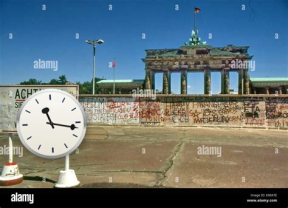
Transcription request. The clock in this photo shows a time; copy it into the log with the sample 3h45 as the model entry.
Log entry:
11h17
